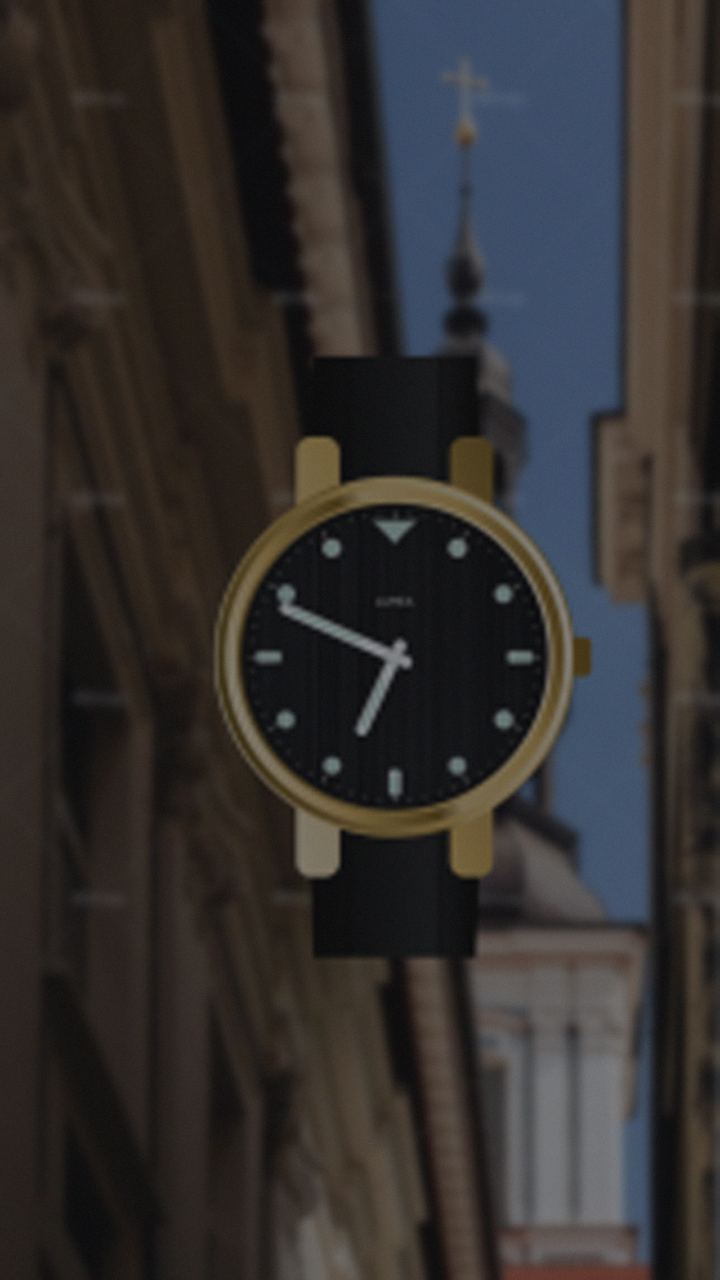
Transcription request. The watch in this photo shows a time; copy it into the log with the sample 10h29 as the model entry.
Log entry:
6h49
